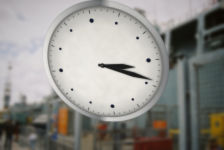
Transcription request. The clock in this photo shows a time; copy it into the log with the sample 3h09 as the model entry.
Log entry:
3h19
